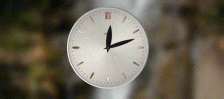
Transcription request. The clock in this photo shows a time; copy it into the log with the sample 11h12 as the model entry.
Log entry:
12h12
